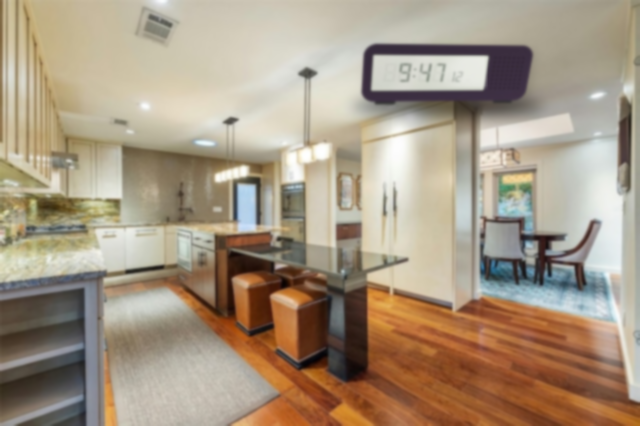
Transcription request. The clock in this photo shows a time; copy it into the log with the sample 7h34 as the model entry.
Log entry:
9h47
